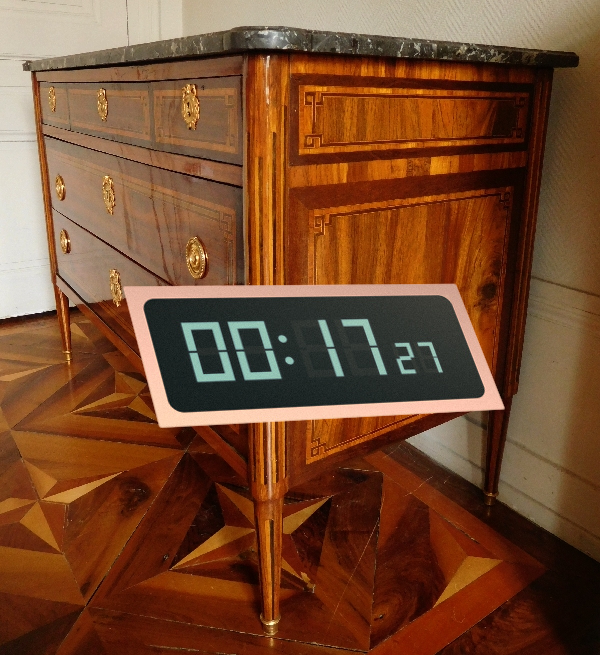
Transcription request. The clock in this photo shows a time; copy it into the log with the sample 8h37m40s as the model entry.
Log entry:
0h17m27s
